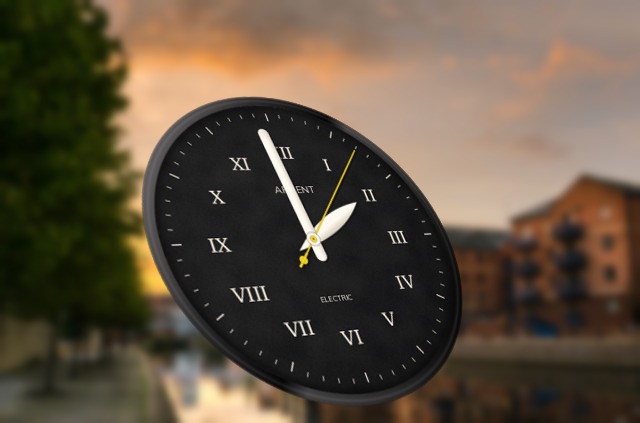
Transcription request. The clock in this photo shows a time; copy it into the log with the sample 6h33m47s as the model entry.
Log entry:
1h59m07s
